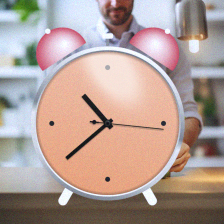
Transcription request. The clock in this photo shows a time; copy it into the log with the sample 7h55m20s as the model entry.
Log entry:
10h38m16s
